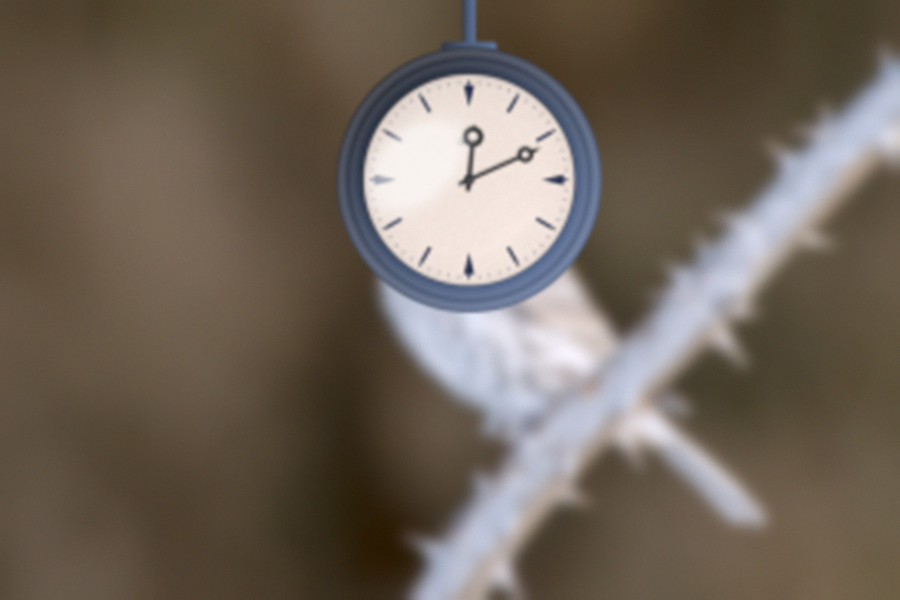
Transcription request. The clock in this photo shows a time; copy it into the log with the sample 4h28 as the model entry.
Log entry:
12h11
